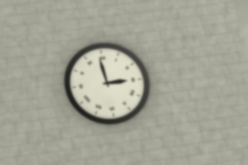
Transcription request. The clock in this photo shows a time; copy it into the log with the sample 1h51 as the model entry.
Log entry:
2h59
